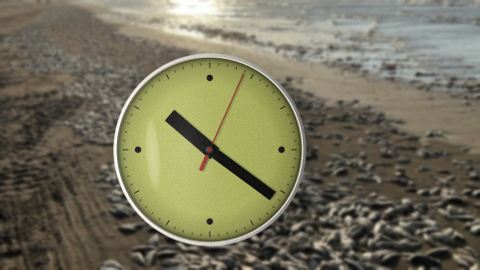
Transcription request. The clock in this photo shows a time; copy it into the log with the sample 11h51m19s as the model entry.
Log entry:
10h21m04s
